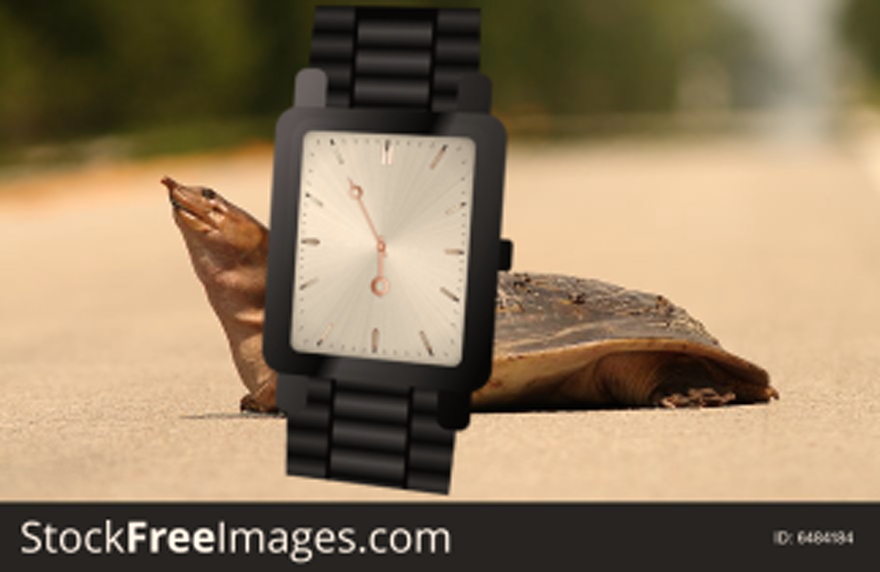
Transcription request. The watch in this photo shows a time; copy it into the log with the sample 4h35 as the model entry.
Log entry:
5h55
